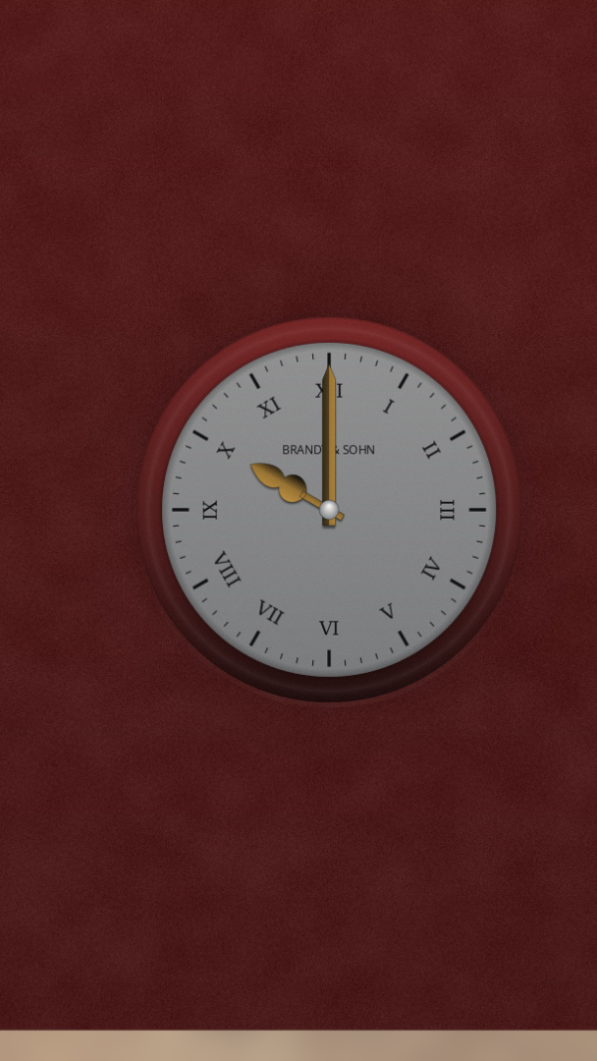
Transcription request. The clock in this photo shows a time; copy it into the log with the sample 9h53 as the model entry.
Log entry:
10h00
